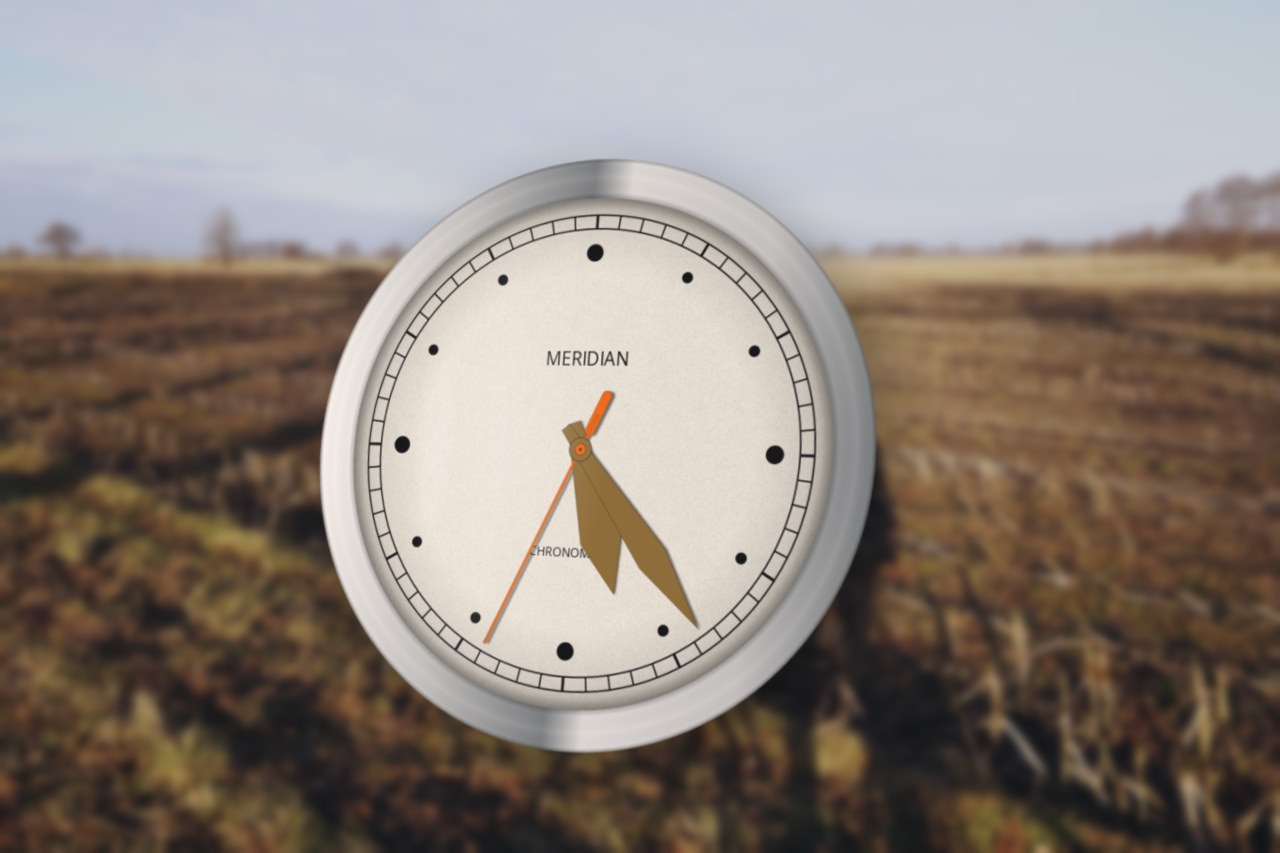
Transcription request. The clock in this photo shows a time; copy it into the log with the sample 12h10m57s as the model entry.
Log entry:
5h23m34s
